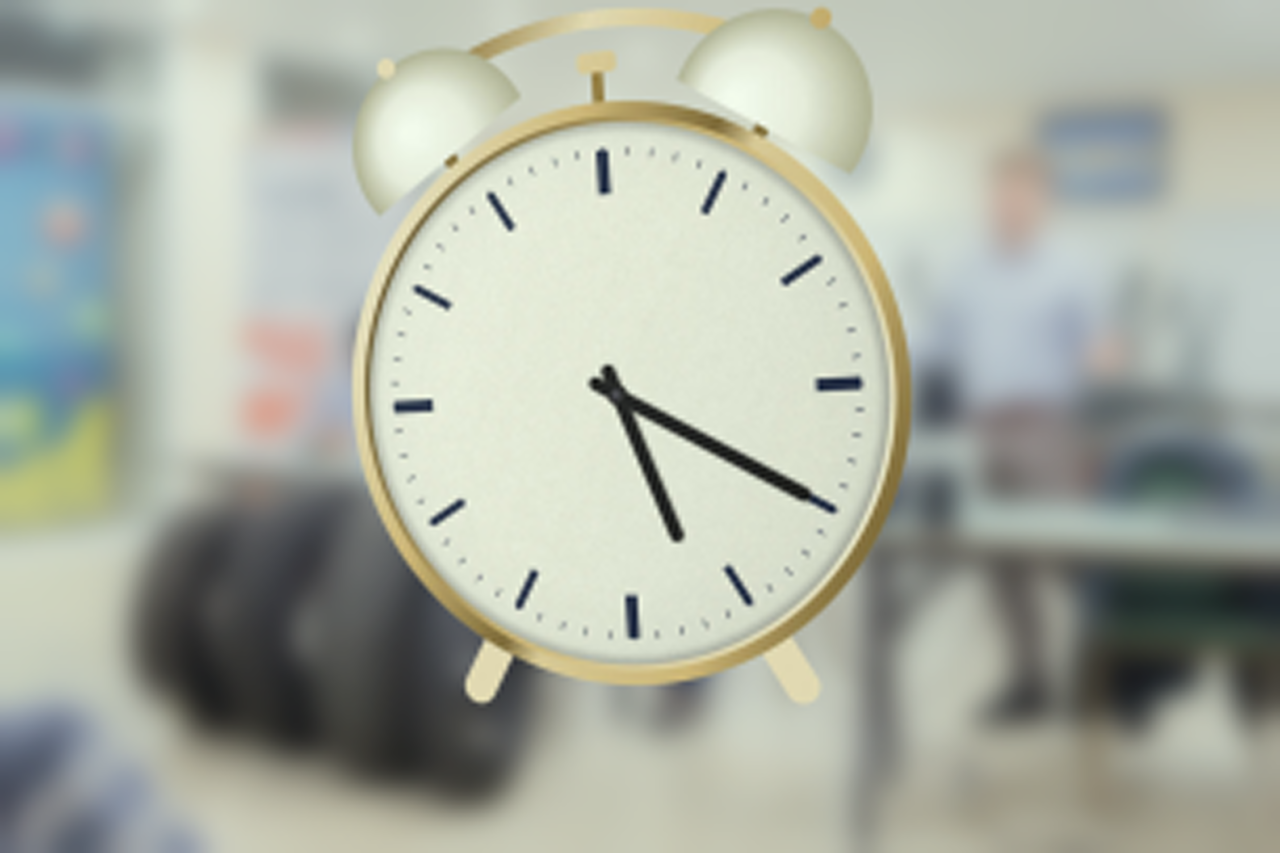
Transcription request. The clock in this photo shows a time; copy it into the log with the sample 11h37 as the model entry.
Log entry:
5h20
